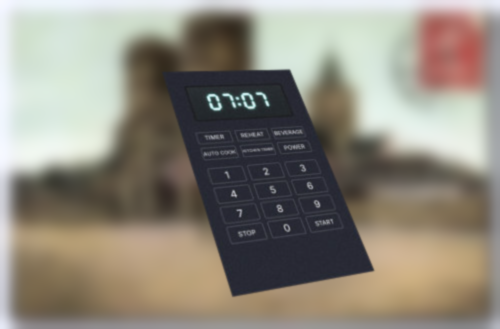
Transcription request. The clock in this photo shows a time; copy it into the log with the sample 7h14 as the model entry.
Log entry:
7h07
